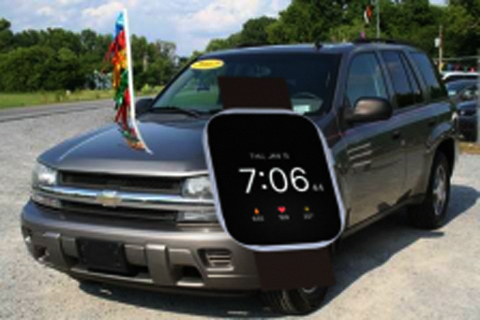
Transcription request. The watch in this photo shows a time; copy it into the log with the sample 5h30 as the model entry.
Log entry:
7h06
